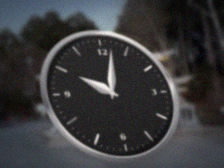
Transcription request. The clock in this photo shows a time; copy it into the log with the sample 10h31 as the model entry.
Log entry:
10h02
